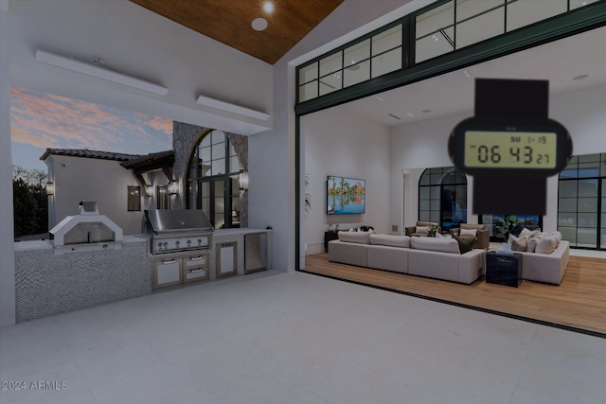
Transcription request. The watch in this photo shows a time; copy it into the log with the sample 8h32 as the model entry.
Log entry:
6h43
